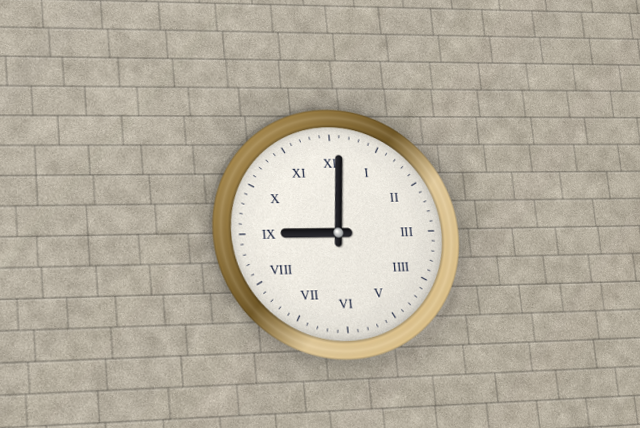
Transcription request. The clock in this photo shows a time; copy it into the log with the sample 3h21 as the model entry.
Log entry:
9h01
